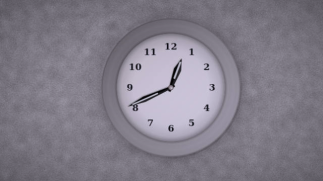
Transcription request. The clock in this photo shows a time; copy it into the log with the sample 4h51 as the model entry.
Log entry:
12h41
